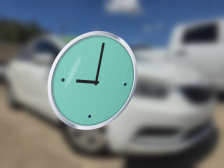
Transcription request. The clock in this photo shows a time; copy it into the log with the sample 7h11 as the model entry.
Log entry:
9h00
